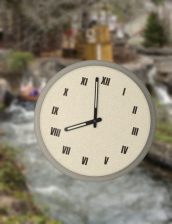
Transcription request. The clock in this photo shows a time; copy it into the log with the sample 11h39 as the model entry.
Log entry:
7h58
